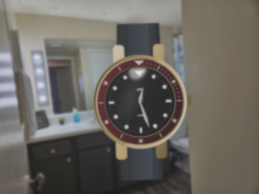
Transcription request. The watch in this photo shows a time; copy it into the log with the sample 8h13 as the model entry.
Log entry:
12h27
